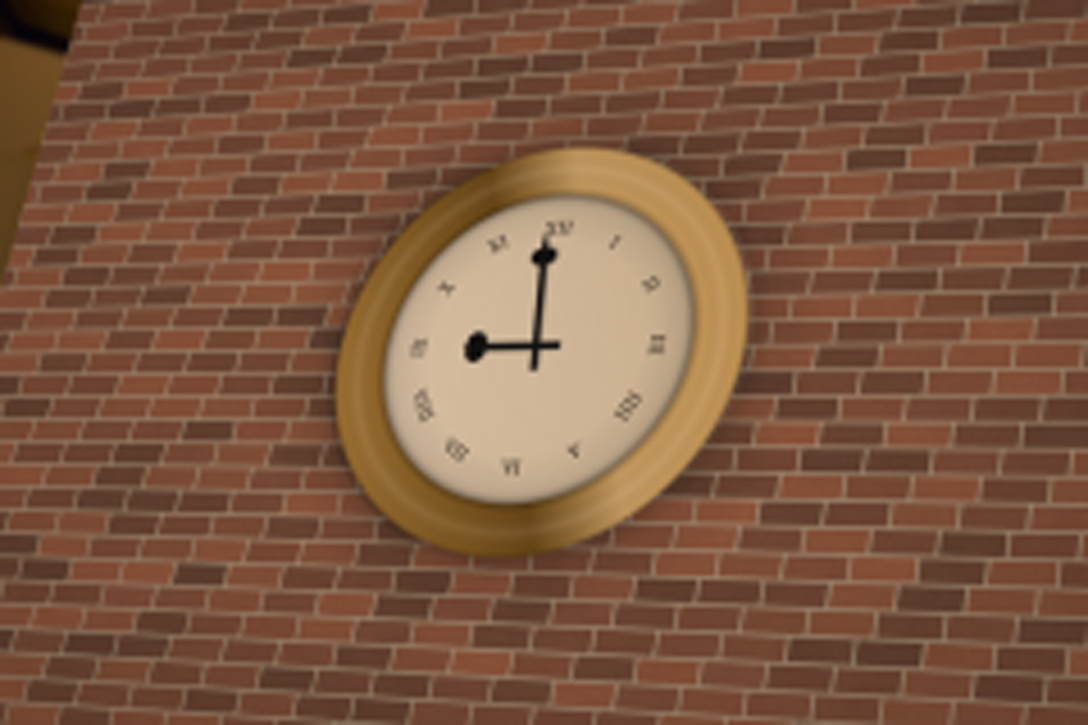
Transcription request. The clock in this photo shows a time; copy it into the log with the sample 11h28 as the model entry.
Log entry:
8h59
